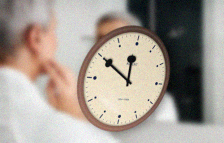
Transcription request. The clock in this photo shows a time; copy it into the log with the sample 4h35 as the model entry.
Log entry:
11h50
